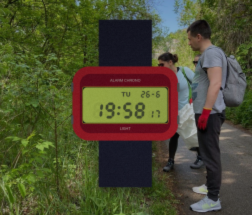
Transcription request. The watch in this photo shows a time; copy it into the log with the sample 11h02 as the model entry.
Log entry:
19h58
